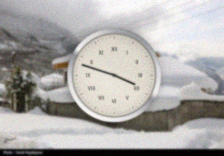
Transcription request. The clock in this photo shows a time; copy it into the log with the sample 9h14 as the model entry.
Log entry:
3h48
